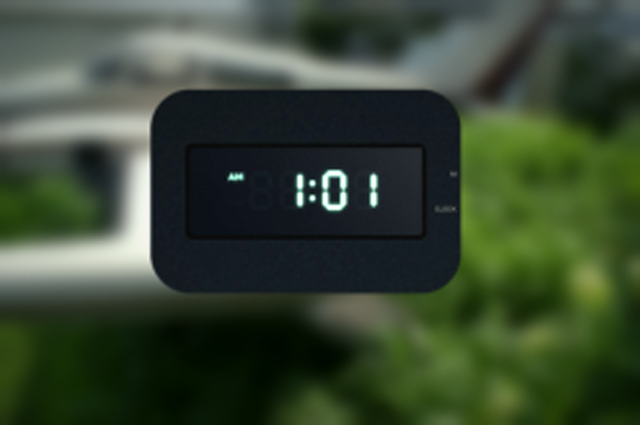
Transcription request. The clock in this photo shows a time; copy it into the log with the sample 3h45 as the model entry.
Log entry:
1h01
